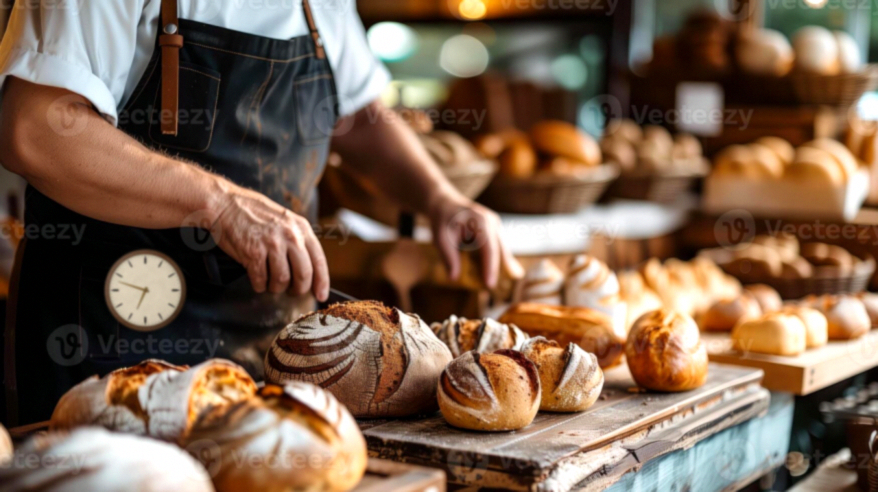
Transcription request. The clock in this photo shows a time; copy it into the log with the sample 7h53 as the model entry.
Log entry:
6h48
